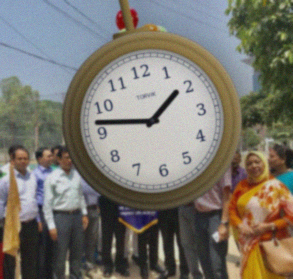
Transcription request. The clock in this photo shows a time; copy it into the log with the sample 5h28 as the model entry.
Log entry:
1h47
